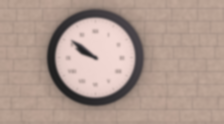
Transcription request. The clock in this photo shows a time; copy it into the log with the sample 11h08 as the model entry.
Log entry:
9h51
